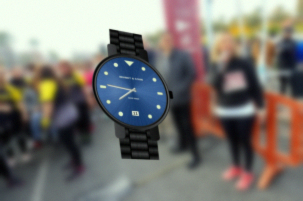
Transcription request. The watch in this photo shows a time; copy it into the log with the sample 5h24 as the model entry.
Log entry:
7h46
